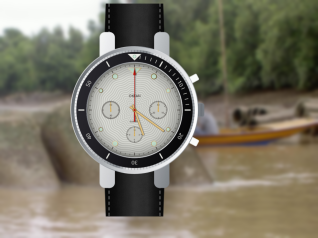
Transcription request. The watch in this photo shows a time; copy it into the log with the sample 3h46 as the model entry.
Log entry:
5h21
